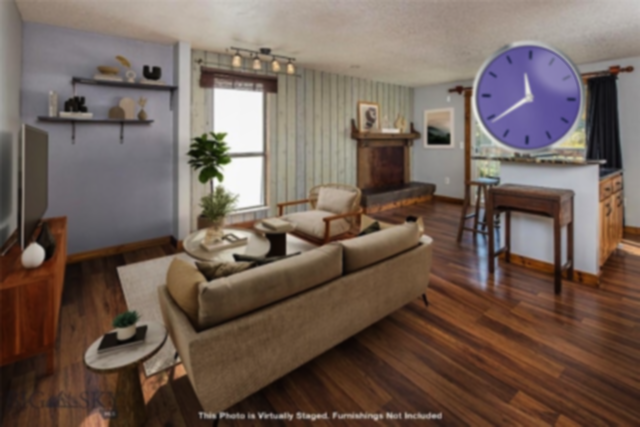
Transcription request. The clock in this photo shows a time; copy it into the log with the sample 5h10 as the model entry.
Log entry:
11h39
